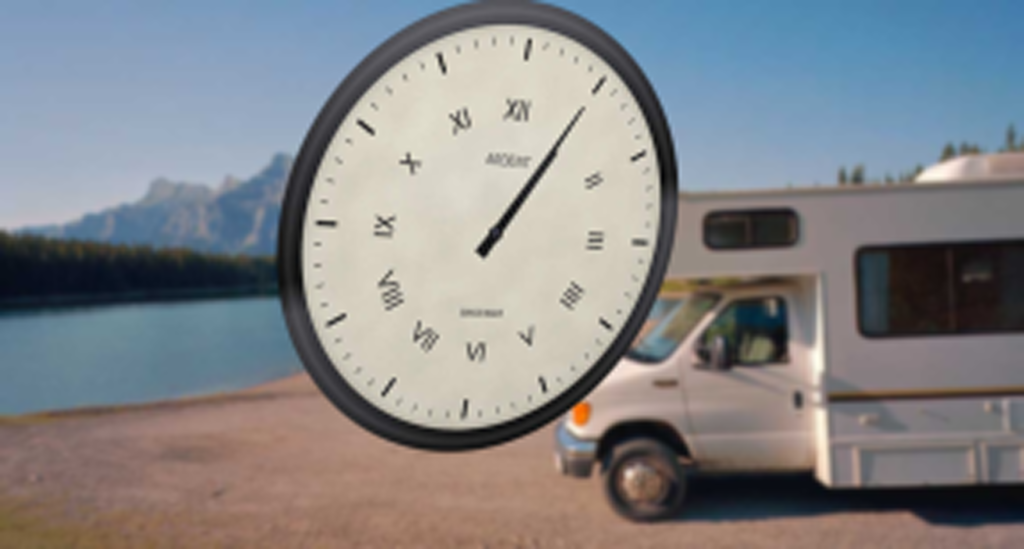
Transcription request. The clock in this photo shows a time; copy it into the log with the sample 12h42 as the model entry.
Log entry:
1h05
